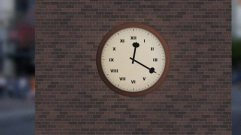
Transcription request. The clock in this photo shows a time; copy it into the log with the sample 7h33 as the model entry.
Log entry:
12h20
